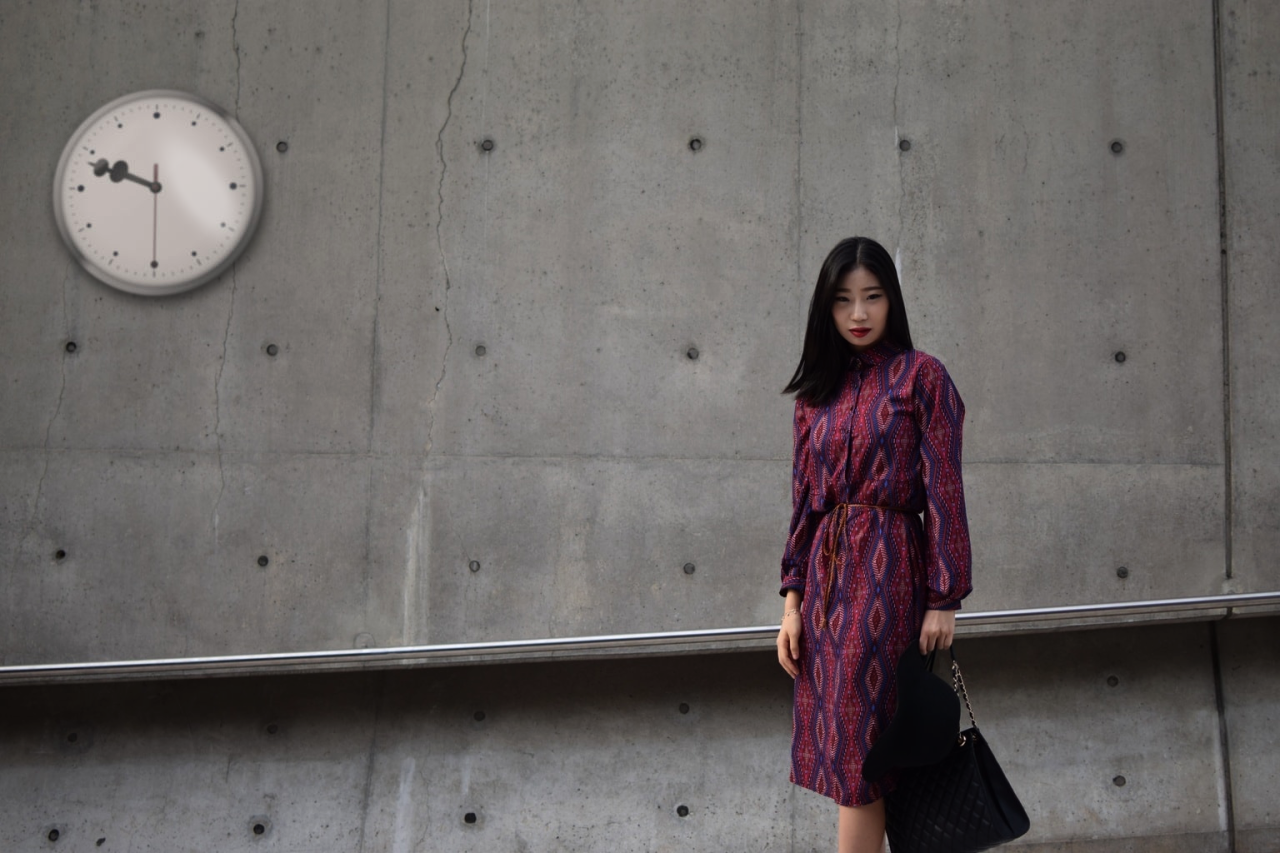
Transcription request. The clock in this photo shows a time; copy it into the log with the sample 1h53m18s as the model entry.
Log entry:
9h48m30s
